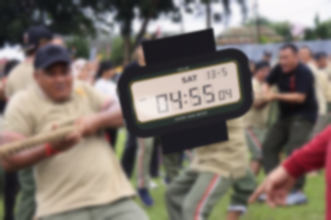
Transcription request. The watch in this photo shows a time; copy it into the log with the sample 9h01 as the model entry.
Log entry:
4h55
